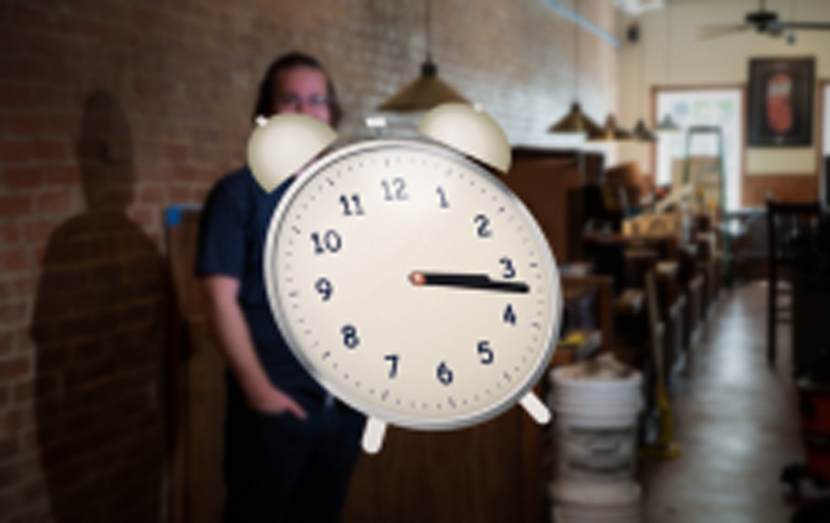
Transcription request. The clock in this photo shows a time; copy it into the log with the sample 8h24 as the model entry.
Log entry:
3h17
